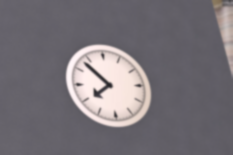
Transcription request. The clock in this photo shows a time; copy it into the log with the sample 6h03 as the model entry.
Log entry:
7h53
